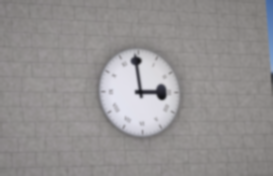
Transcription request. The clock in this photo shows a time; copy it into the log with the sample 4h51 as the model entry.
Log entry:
2h59
